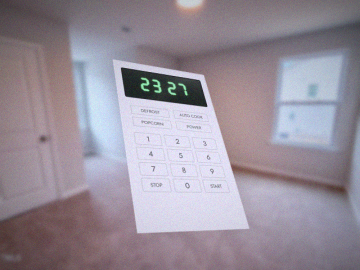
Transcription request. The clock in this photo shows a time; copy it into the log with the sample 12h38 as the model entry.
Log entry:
23h27
